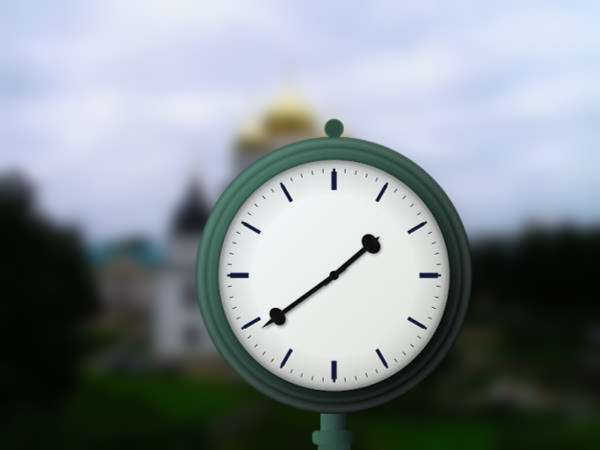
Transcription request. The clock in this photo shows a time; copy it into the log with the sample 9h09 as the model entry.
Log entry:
1h39
